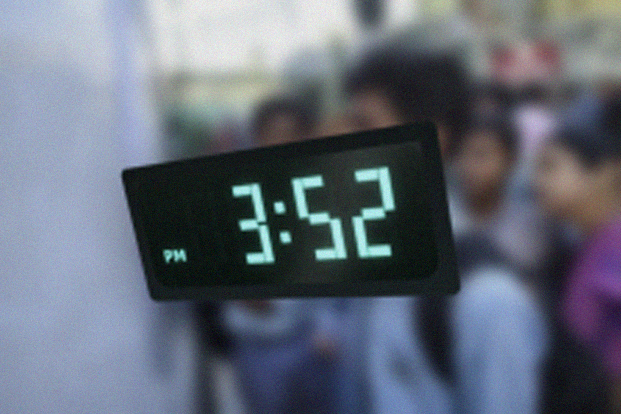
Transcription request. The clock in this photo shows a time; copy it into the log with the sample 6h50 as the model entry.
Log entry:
3h52
